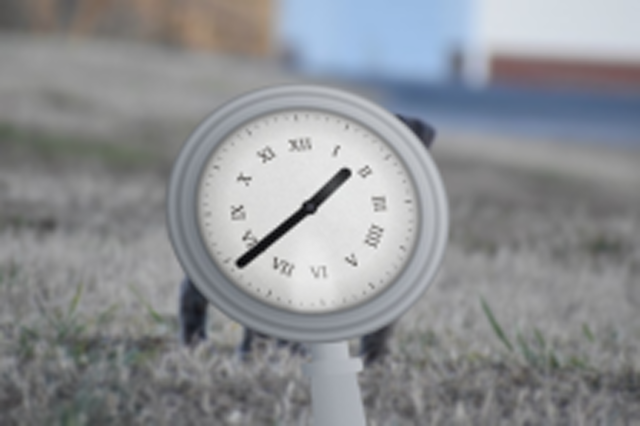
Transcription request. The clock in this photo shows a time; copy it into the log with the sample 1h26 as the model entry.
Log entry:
1h39
